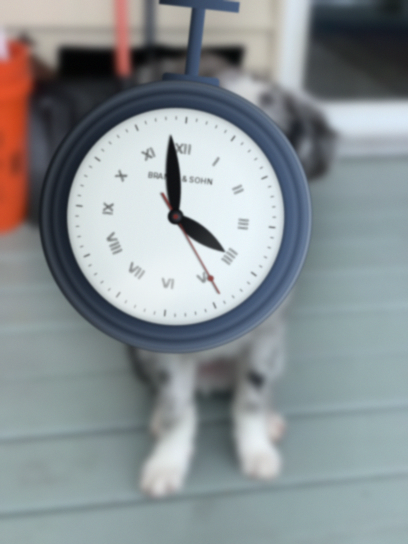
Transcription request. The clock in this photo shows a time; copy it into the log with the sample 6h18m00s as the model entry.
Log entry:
3h58m24s
